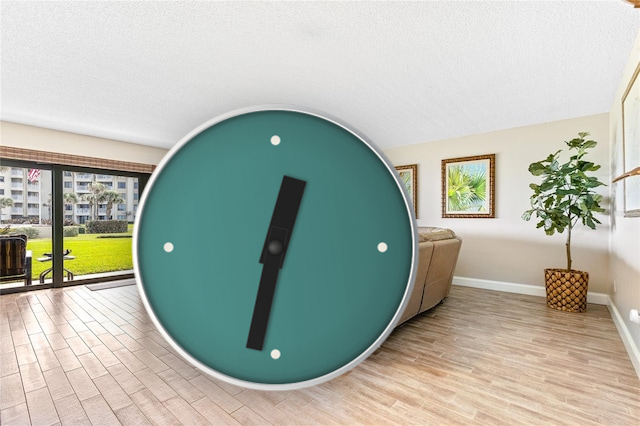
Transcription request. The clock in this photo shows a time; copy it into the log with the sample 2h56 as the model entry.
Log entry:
12h32
